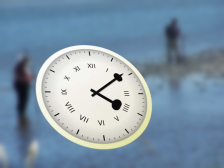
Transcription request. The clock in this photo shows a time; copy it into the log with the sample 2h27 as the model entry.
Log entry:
4h09
